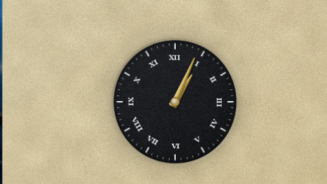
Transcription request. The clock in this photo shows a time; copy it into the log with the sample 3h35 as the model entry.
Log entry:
1h04
